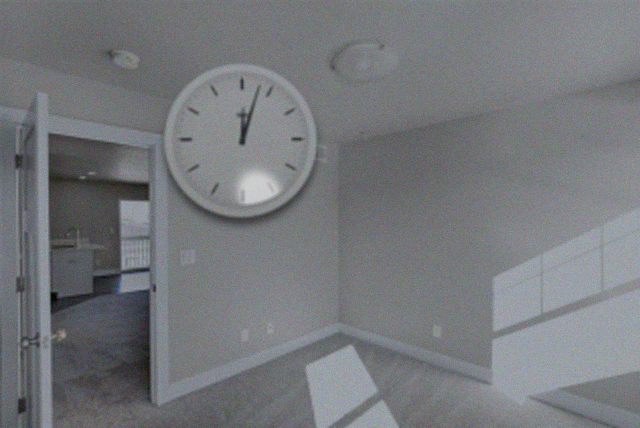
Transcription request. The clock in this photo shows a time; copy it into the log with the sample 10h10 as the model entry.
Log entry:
12h03
